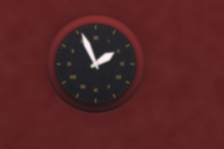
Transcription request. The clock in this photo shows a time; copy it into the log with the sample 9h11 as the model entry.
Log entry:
1h56
